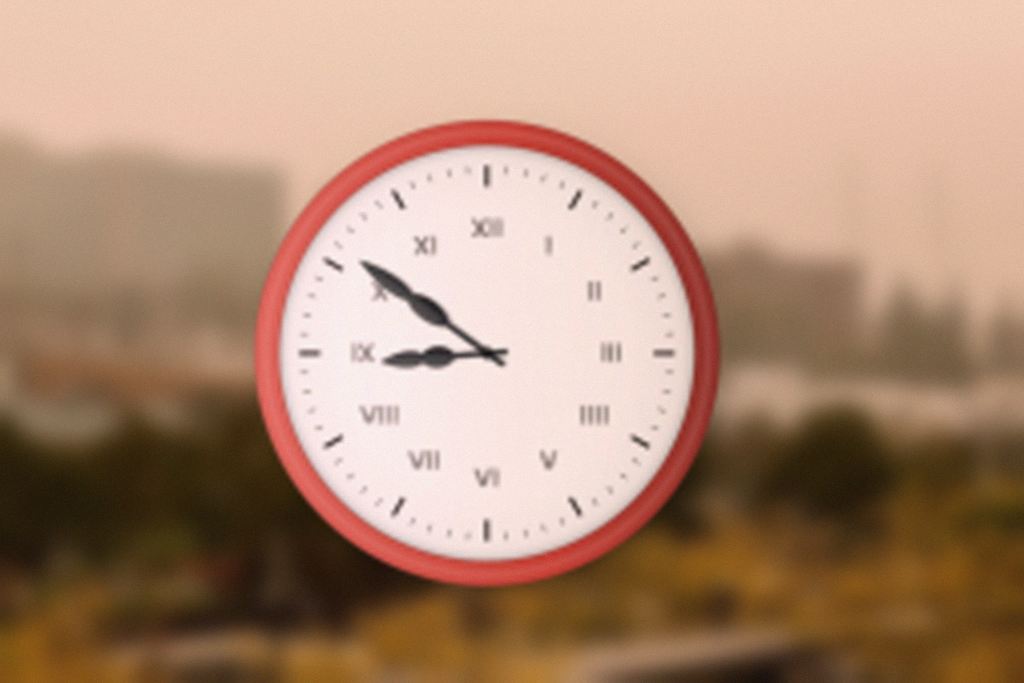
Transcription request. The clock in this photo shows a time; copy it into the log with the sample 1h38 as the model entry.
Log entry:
8h51
